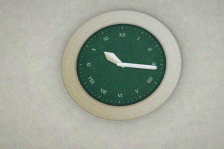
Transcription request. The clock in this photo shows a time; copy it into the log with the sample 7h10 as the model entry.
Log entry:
10h16
